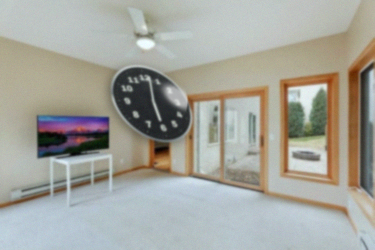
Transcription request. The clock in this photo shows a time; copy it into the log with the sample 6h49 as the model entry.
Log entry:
6h02
